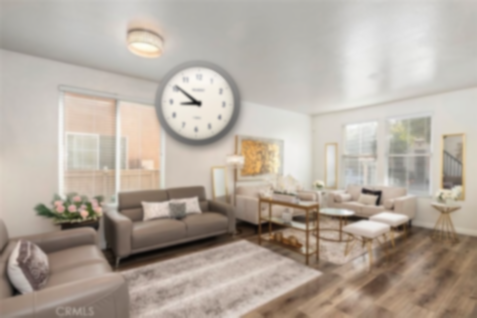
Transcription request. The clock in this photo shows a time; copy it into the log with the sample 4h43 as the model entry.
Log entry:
8h51
